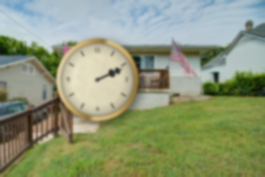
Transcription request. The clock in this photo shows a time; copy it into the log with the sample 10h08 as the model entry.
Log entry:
2h11
